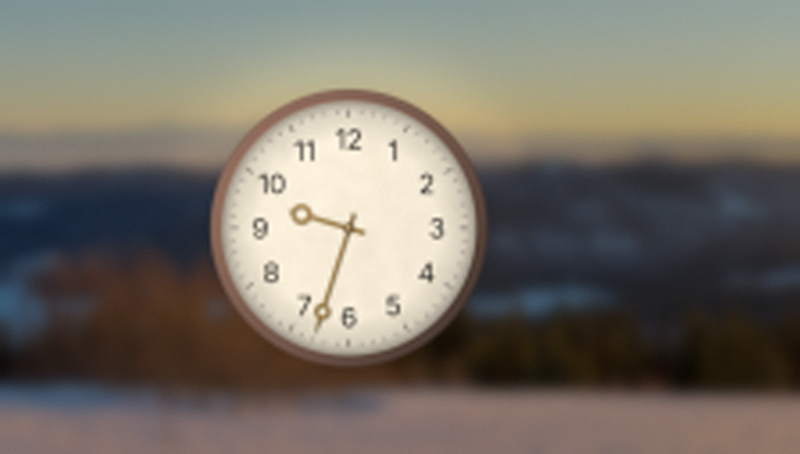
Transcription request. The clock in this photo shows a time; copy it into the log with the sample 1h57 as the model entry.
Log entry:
9h33
